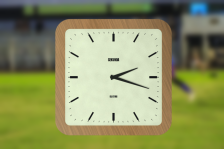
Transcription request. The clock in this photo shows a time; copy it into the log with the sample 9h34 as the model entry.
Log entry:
2h18
